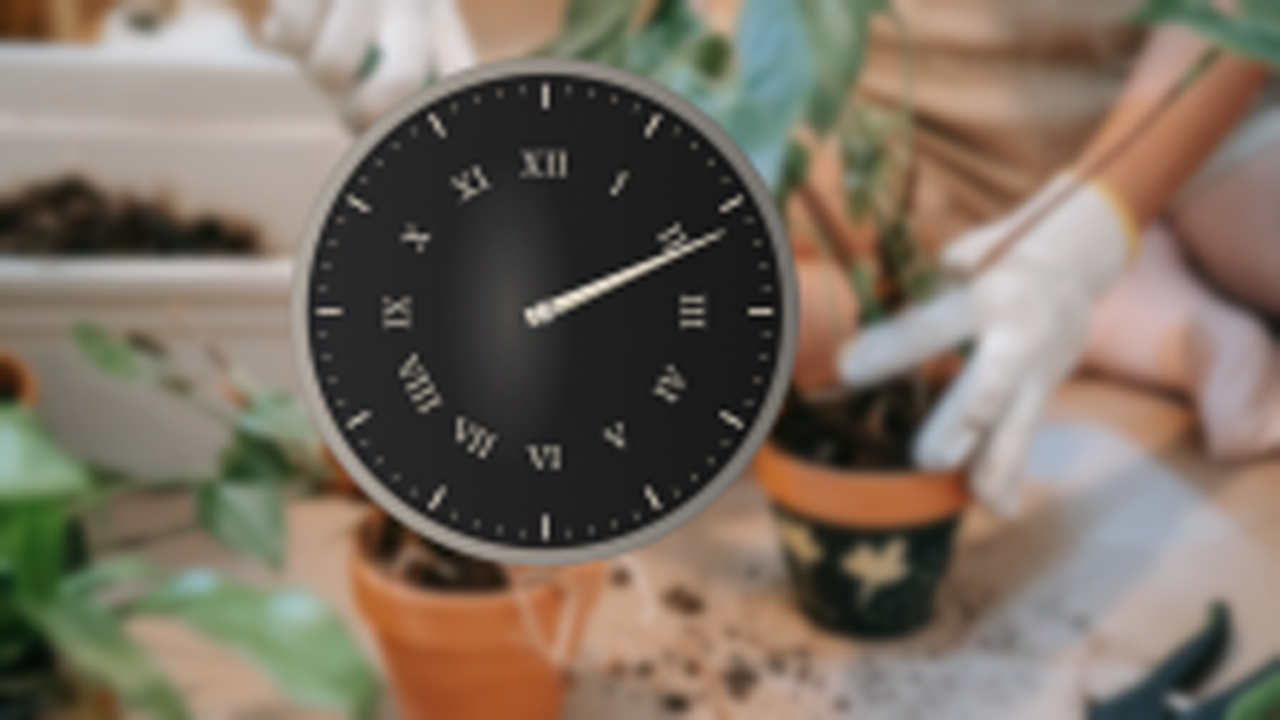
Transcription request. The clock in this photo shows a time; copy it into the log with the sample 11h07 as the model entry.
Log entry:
2h11
